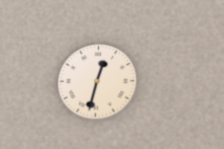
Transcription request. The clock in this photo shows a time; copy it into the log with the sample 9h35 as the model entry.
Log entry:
12h32
